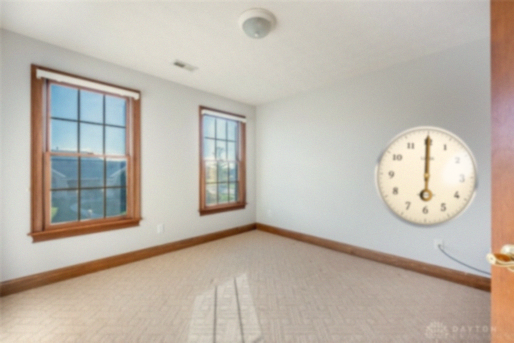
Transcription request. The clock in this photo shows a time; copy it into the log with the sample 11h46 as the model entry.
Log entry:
6h00
